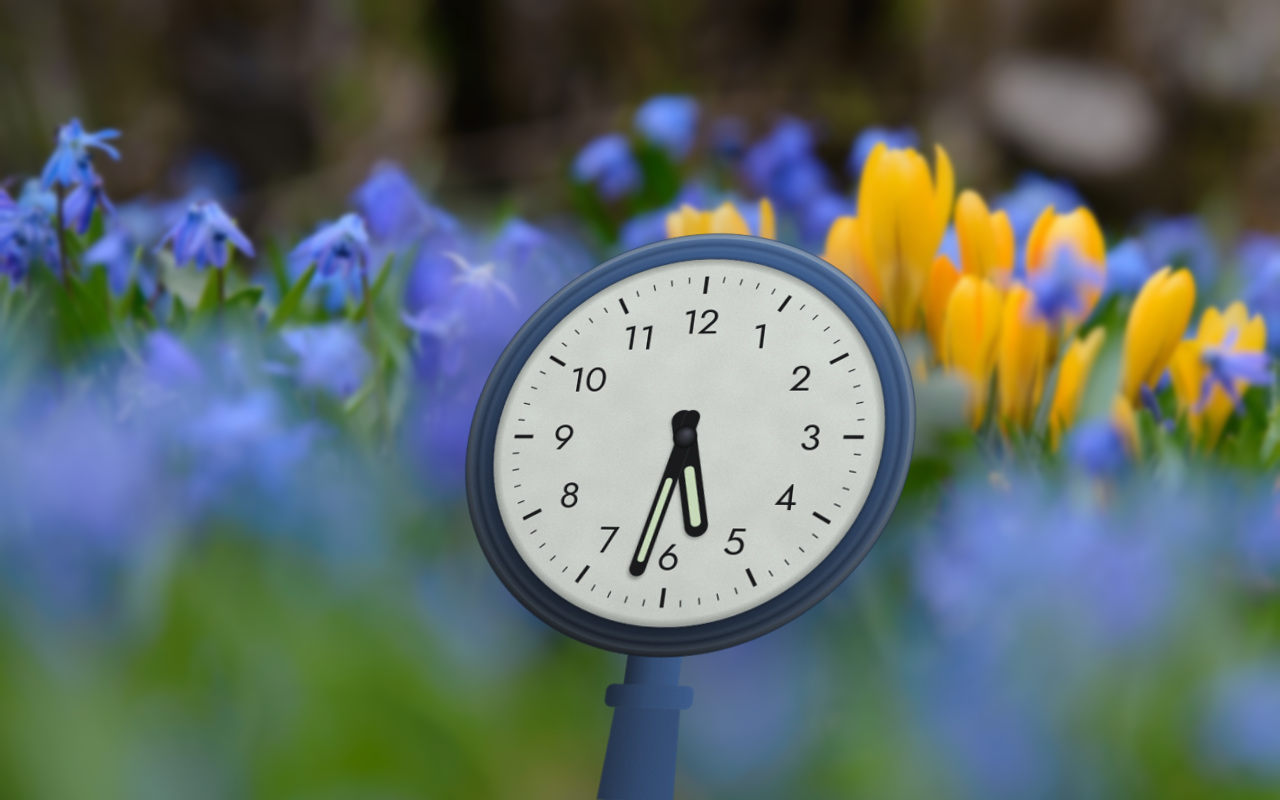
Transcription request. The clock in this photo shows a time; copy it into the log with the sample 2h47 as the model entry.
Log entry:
5h32
